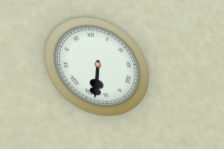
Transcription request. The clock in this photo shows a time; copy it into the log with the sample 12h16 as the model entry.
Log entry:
6h33
